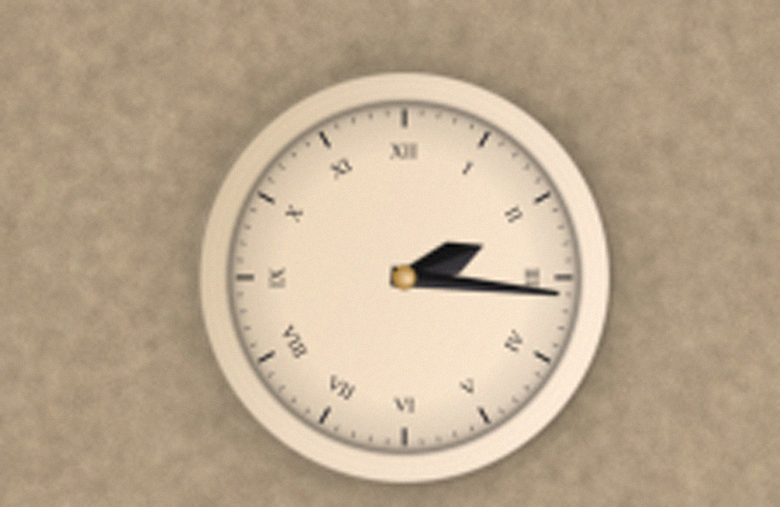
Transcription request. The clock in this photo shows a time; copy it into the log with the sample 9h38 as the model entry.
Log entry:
2h16
